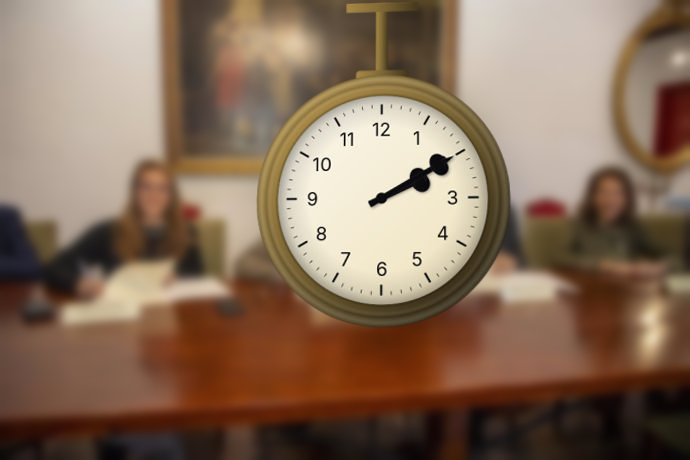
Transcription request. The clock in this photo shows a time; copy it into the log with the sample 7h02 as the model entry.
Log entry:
2h10
